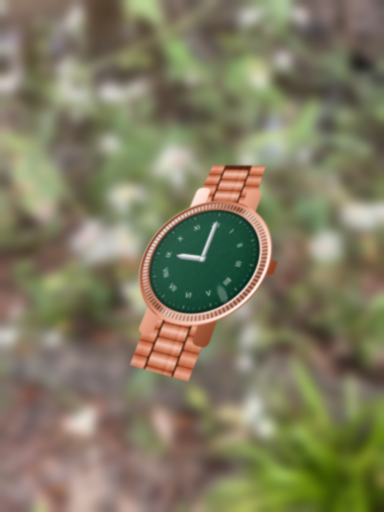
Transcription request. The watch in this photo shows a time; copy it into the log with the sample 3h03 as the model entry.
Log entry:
9h00
